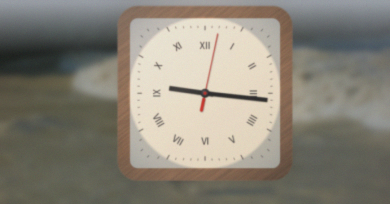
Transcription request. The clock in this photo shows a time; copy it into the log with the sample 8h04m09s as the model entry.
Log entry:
9h16m02s
